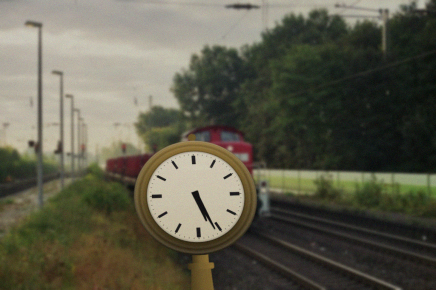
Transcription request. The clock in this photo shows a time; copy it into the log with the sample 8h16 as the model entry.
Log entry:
5h26
